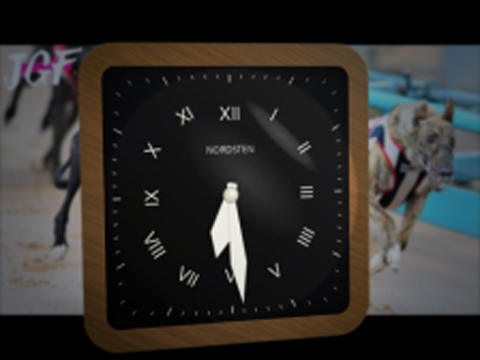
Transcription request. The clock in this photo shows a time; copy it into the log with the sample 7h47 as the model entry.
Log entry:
6h29
